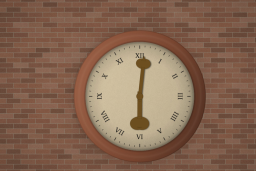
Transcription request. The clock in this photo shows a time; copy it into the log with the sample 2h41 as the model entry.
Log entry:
6h01
